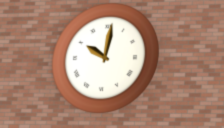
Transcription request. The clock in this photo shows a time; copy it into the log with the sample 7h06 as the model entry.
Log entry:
10h01
